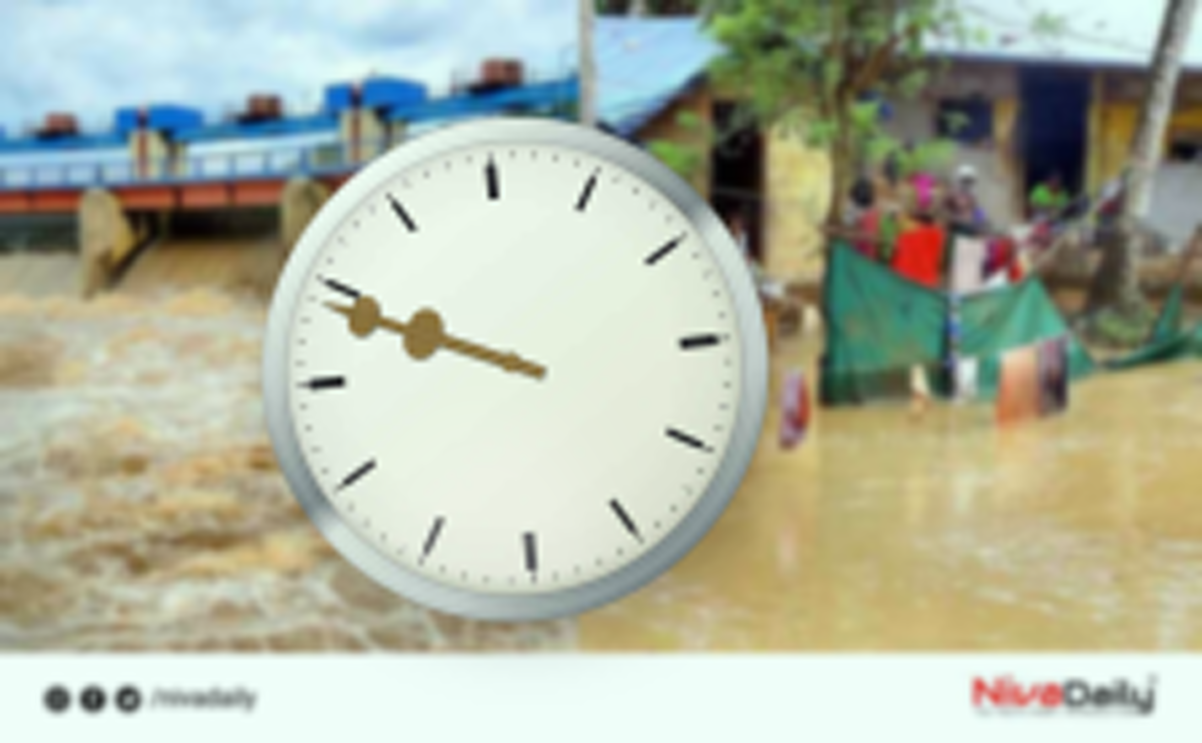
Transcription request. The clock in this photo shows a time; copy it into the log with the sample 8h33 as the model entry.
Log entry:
9h49
